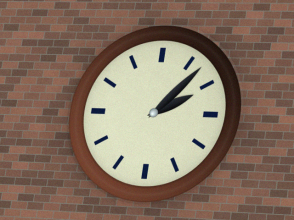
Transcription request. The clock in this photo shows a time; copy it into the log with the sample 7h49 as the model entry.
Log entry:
2h07
